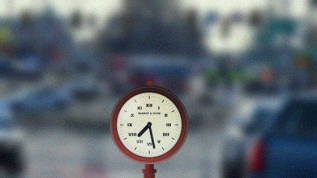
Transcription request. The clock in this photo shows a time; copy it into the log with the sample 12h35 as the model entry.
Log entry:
7h28
